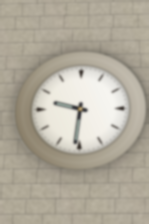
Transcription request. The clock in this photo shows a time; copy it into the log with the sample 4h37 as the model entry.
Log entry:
9h31
